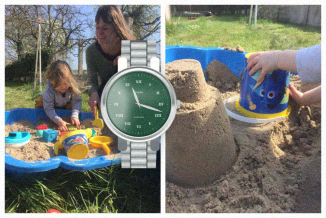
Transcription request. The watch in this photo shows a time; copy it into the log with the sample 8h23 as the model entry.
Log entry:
11h18
